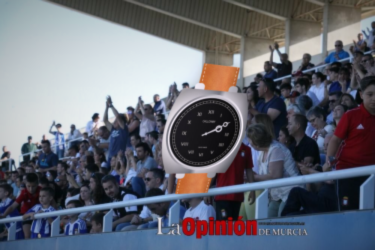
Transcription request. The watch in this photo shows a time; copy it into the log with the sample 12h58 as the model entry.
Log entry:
2h10
